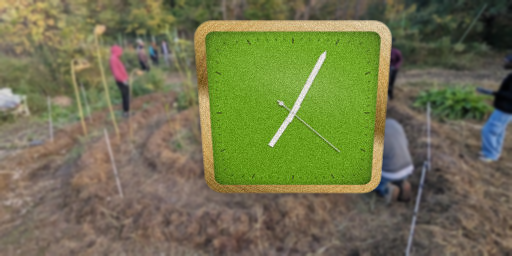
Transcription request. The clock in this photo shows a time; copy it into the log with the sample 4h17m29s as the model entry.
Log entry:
7h04m22s
